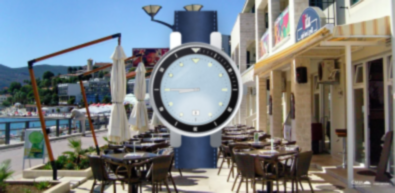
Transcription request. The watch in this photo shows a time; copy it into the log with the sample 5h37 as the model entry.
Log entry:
8h45
